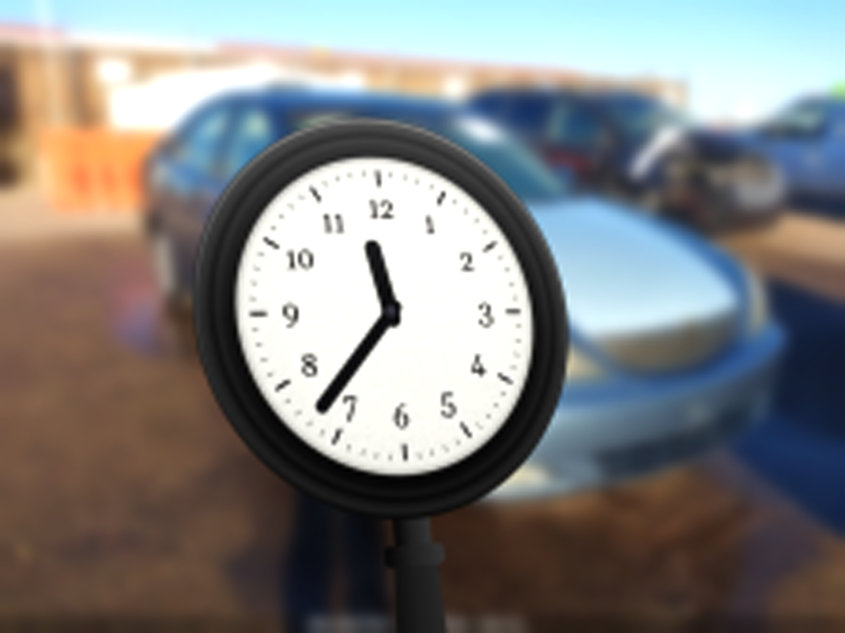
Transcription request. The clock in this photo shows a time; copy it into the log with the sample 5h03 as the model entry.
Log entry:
11h37
